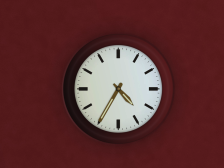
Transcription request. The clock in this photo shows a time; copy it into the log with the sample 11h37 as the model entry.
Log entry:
4h35
